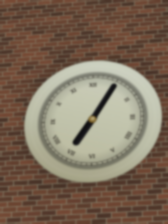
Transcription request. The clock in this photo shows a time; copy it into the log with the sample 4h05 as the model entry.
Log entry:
7h05
